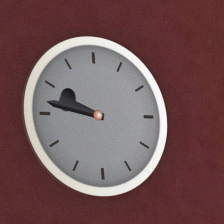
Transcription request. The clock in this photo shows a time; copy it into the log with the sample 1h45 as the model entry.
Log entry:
9h47
